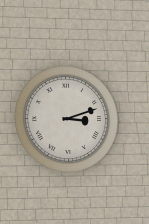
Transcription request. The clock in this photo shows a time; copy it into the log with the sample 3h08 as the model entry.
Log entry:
3h12
